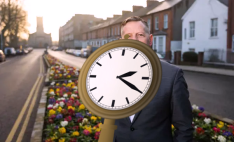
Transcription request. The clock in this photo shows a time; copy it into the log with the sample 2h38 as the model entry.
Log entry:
2h20
